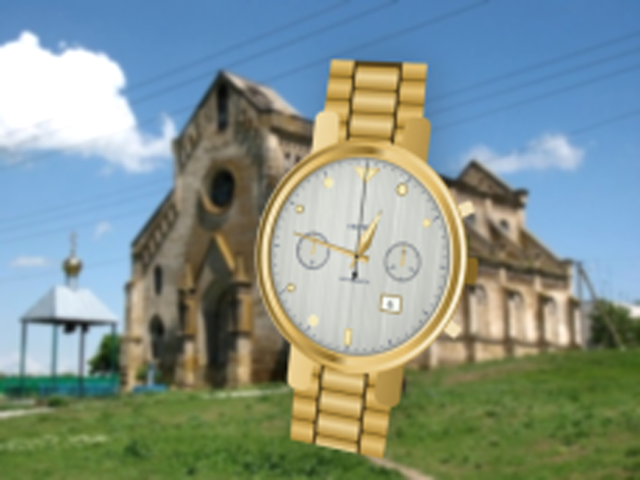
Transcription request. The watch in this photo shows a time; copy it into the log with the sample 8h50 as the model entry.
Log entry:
12h47
